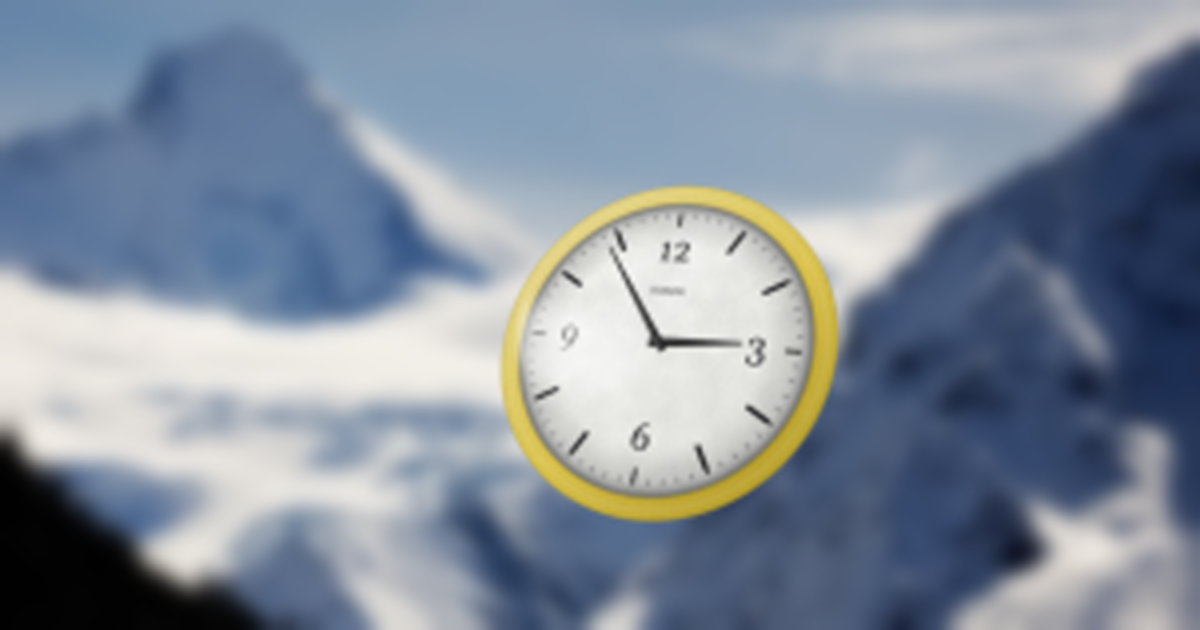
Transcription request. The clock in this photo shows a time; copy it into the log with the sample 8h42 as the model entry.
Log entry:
2h54
